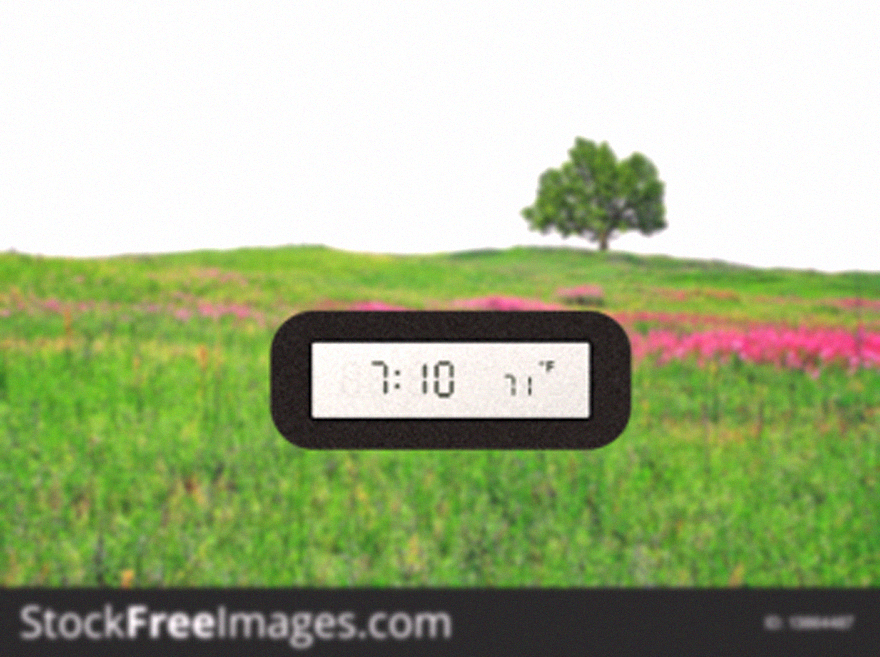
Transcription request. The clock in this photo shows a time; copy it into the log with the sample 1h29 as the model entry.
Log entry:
7h10
